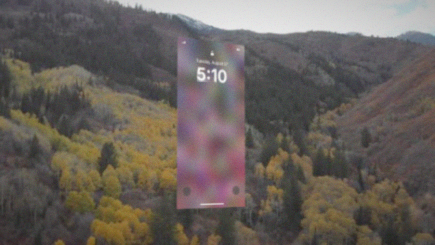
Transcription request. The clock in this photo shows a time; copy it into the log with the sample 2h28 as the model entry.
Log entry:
5h10
